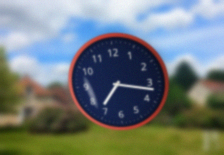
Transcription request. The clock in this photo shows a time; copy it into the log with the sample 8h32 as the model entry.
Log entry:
7h17
